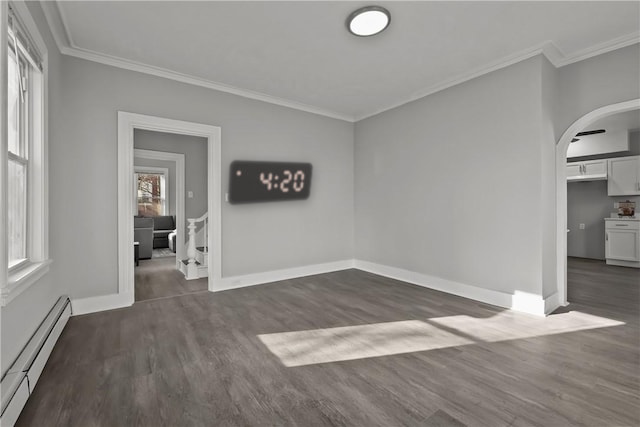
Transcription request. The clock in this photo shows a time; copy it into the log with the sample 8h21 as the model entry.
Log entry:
4h20
